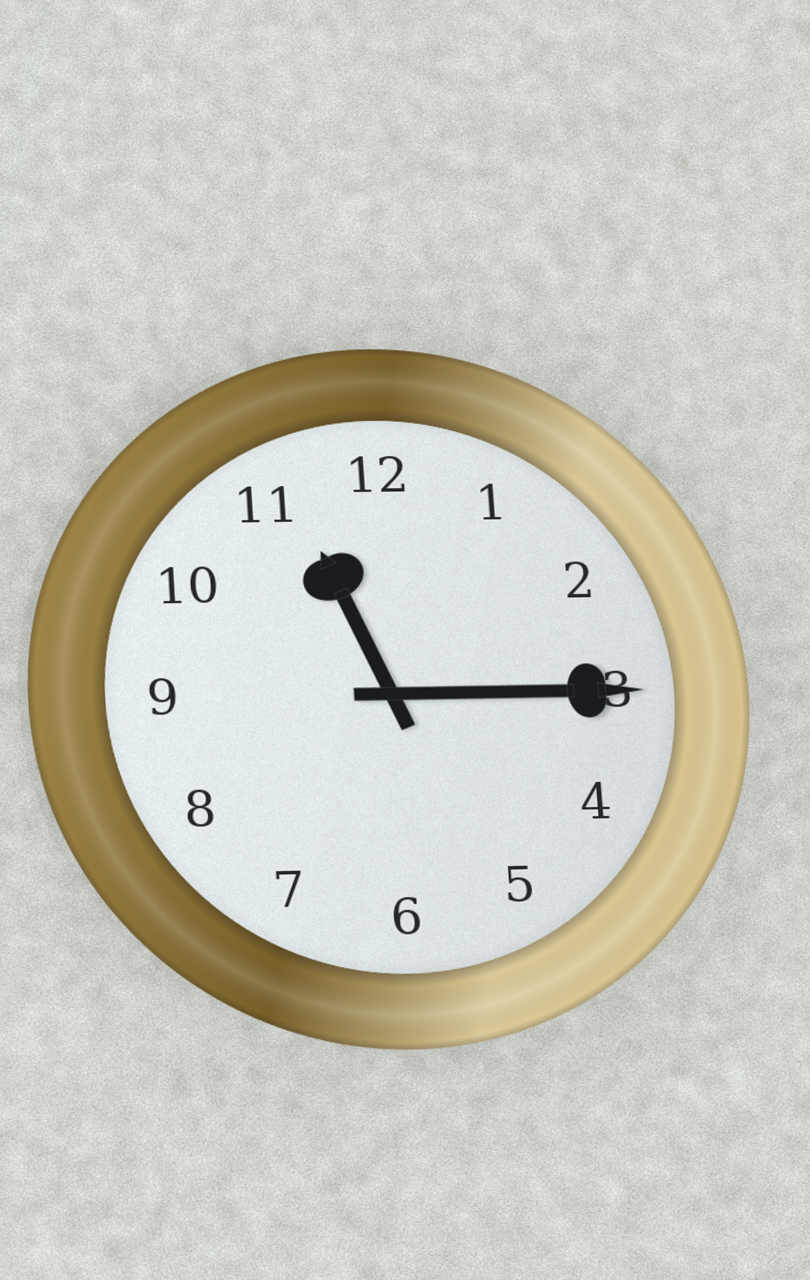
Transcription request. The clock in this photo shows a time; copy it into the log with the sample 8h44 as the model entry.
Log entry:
11h15
